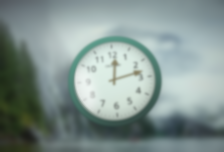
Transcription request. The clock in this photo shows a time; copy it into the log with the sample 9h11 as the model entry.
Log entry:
12h13
